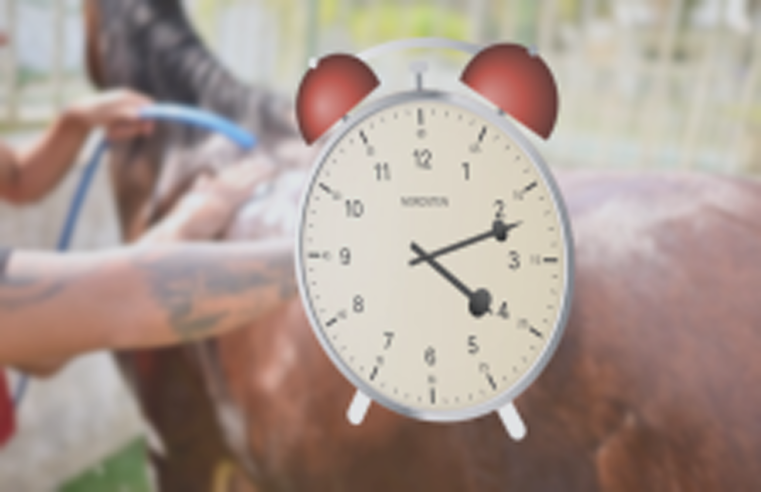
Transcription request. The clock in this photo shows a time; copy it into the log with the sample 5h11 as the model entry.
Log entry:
4h12
